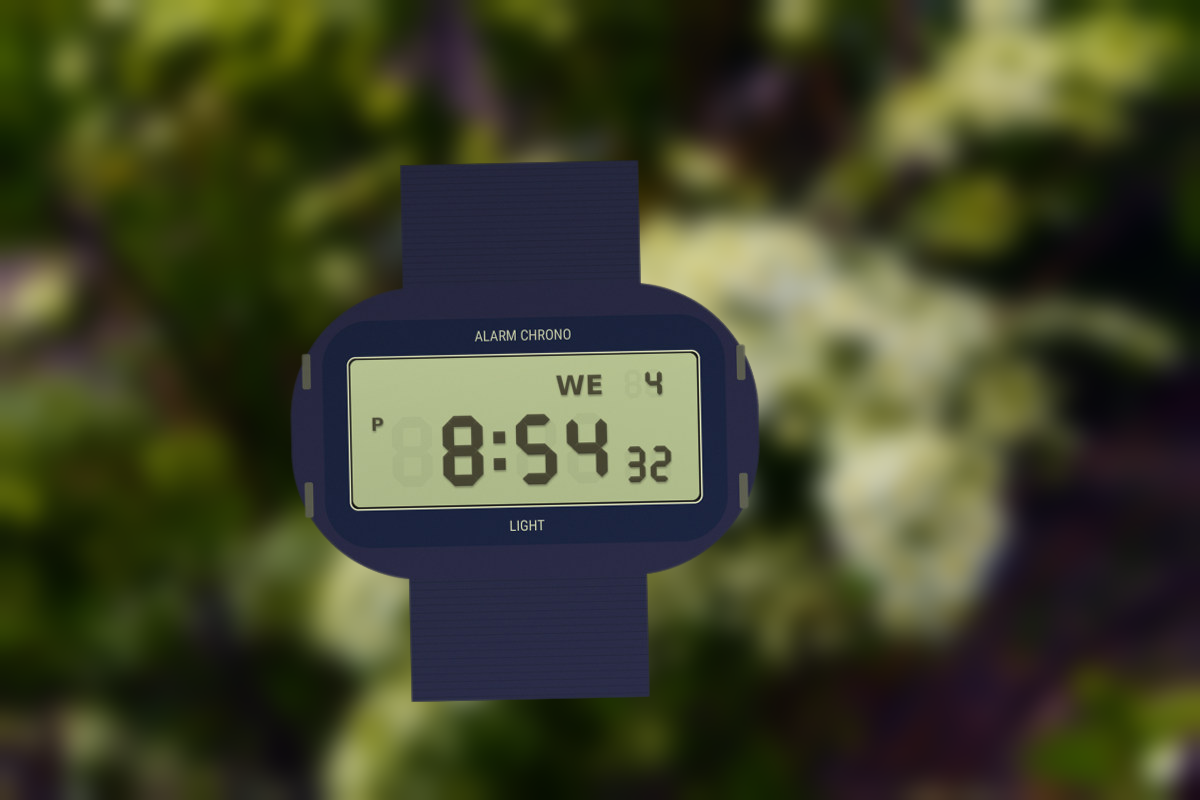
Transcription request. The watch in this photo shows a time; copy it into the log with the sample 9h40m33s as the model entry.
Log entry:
8h54m32s
